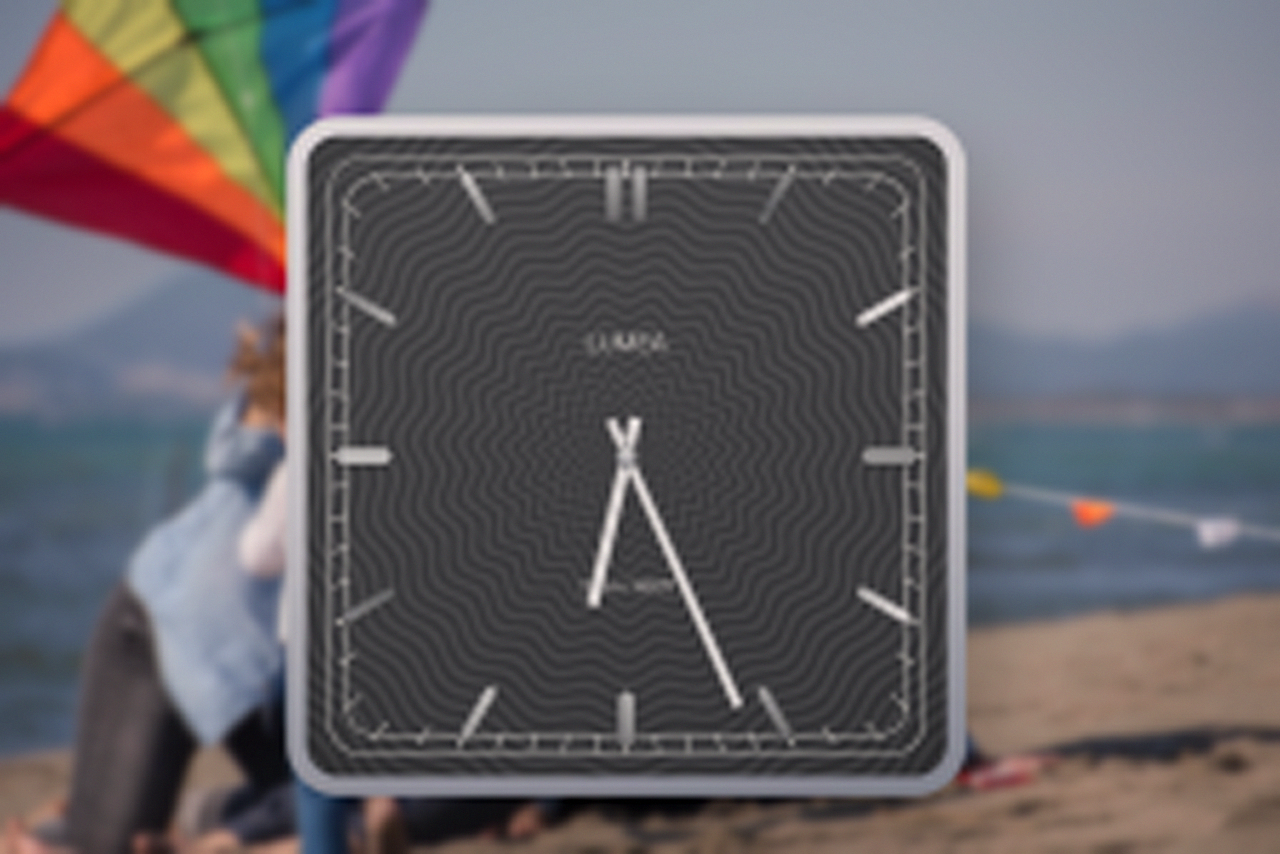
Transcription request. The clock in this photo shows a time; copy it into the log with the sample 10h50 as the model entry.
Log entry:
6h26
